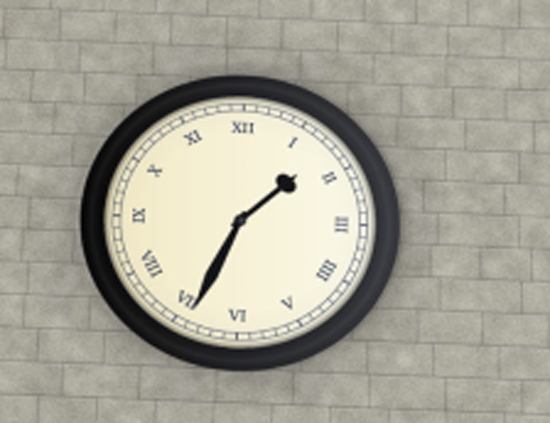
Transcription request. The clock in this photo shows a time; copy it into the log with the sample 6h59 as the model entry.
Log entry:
1h34
